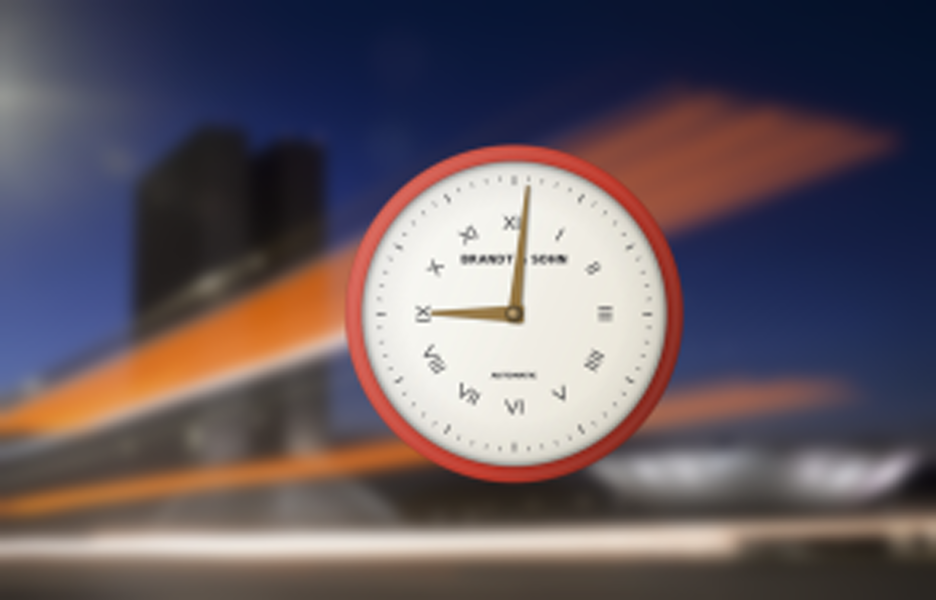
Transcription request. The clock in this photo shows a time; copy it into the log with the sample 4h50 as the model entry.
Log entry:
9h01
